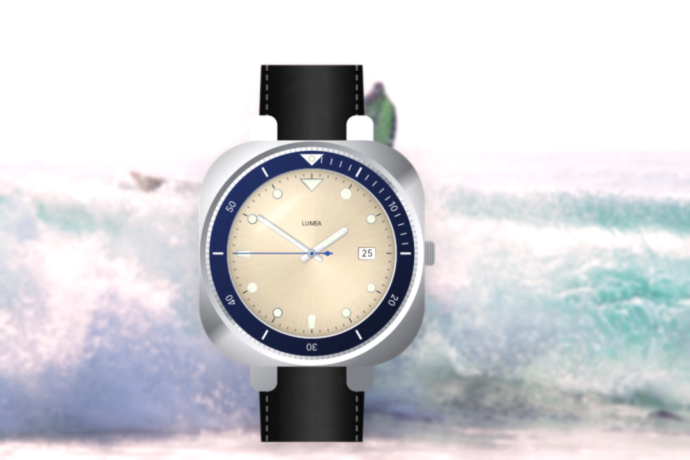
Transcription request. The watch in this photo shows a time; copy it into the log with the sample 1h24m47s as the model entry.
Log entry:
1h50m45s
